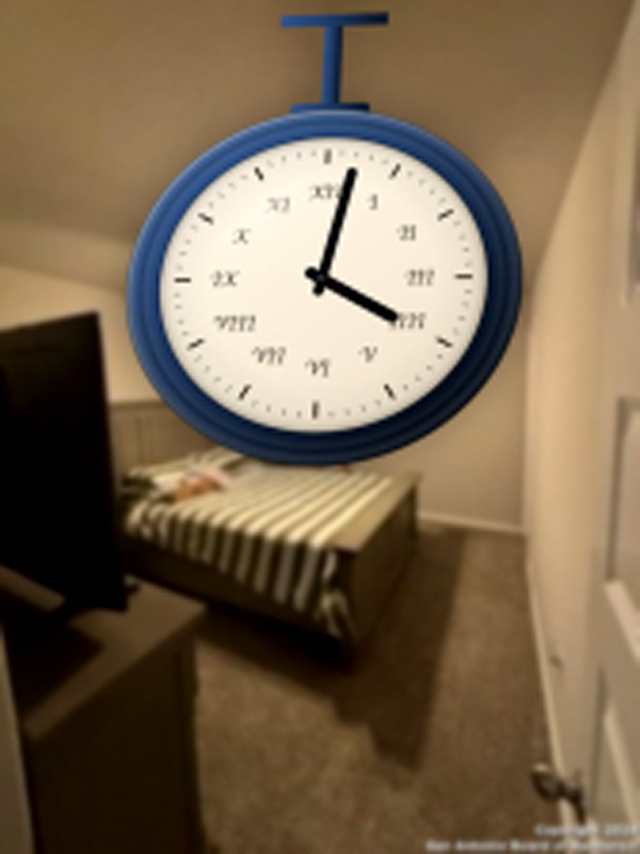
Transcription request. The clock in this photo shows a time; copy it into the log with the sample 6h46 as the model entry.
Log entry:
4h02
